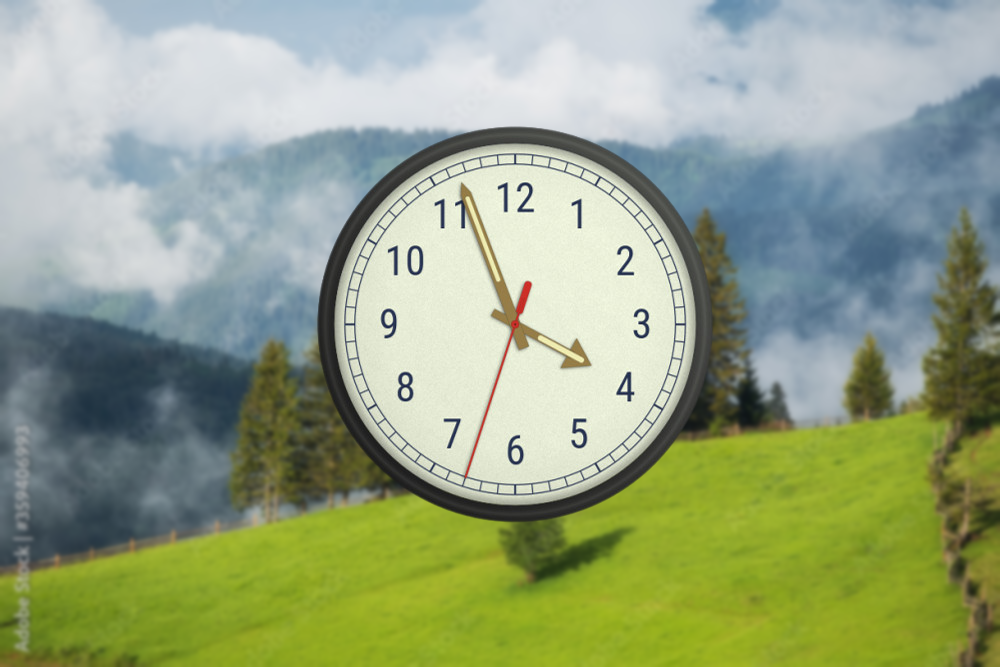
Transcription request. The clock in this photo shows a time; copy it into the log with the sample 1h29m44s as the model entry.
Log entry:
3h56m33s
